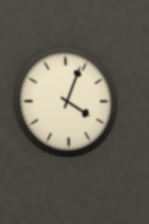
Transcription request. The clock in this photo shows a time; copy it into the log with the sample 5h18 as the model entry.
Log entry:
4h04
